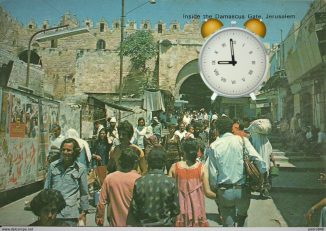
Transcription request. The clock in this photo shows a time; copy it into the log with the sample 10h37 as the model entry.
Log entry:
8h59
